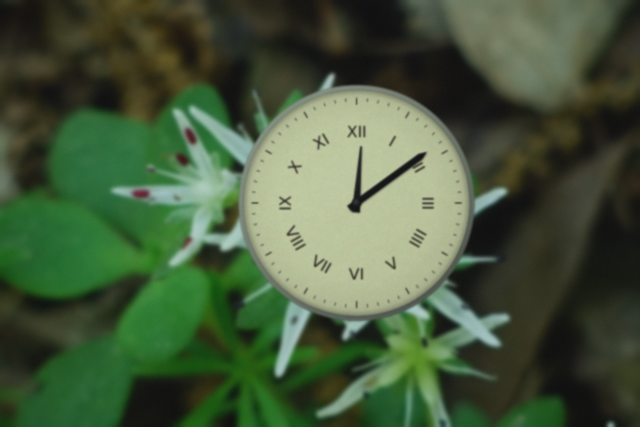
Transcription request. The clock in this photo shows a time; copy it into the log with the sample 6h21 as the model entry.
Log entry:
12h09
